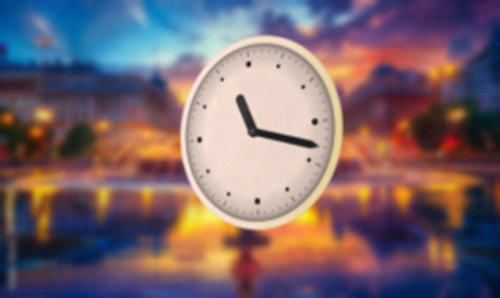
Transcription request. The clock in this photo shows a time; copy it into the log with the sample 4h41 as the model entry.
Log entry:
11h18
